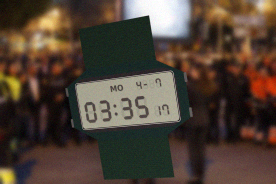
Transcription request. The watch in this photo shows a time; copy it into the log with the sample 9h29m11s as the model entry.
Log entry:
3h35m17s
